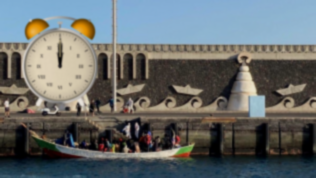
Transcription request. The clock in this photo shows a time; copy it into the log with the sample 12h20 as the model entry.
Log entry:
12h00
